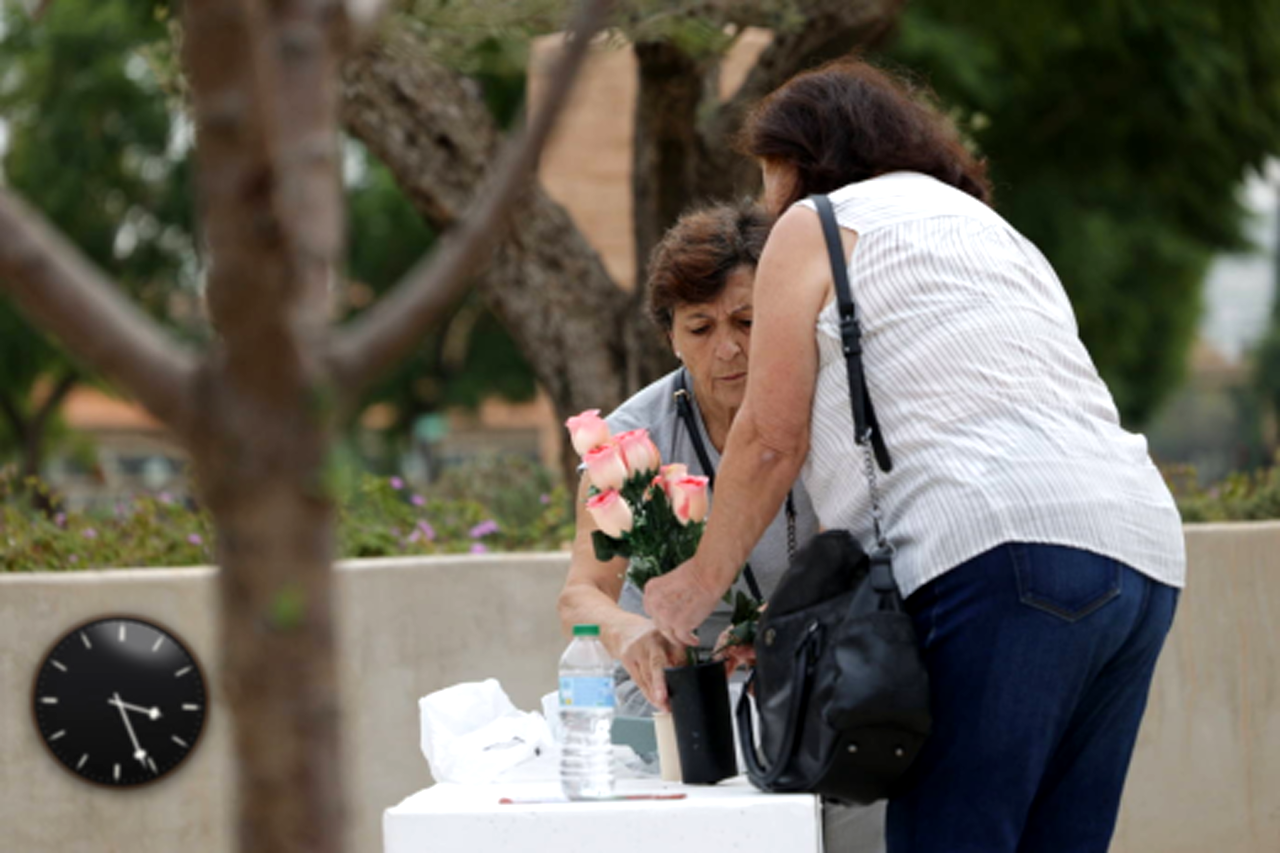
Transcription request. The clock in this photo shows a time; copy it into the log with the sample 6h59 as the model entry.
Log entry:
3h26
